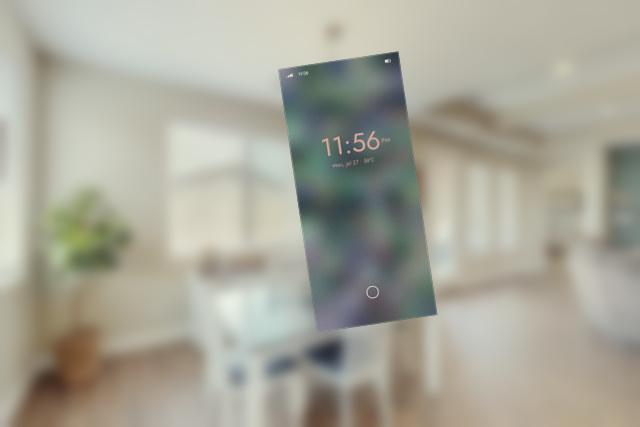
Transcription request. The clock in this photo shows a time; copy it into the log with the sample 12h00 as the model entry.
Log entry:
11h56
